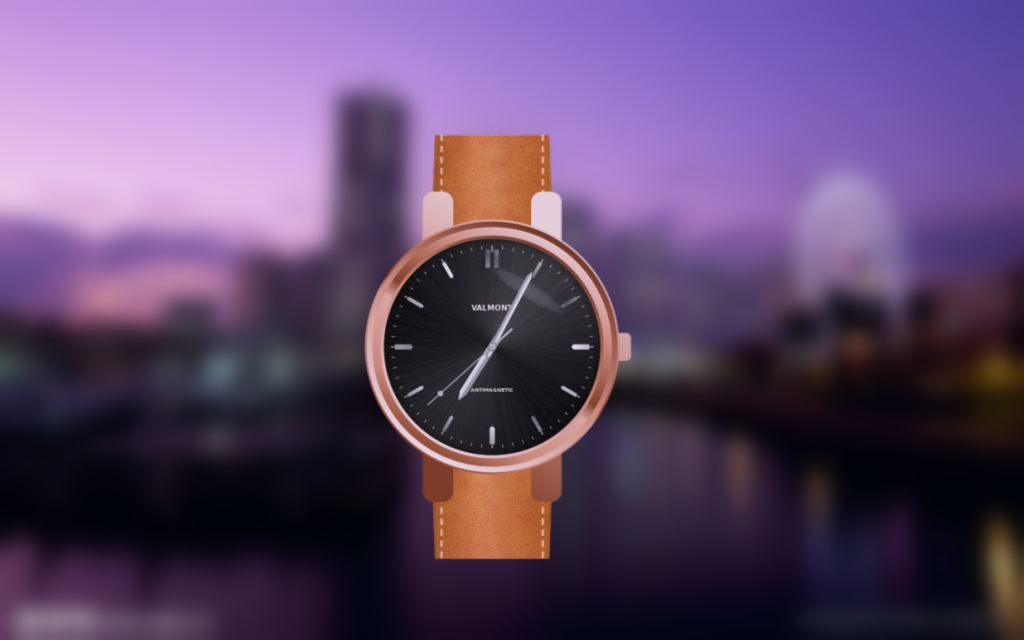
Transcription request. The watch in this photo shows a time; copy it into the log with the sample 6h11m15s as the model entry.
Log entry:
7h04m38s
